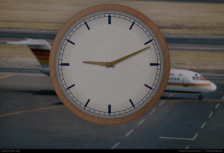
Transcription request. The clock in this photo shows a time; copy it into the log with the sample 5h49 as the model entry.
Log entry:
9h11
